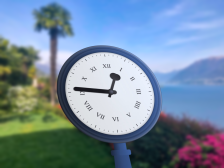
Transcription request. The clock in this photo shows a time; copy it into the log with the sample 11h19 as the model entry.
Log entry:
12h46
